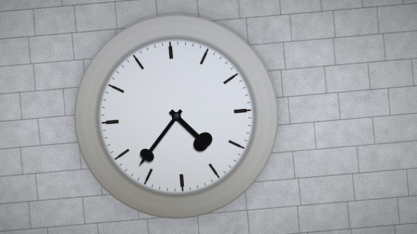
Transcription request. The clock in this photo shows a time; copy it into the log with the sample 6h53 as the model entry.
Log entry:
4h37
